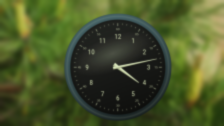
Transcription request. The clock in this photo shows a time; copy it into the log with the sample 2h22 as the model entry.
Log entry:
4h13
